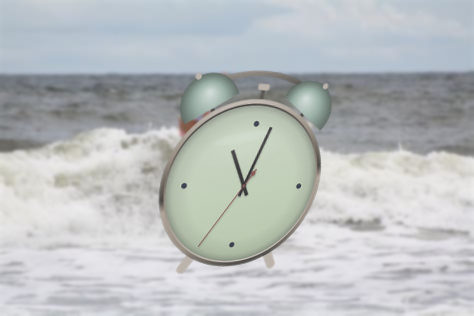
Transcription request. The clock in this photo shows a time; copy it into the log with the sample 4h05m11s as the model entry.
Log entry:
11h02m35s
